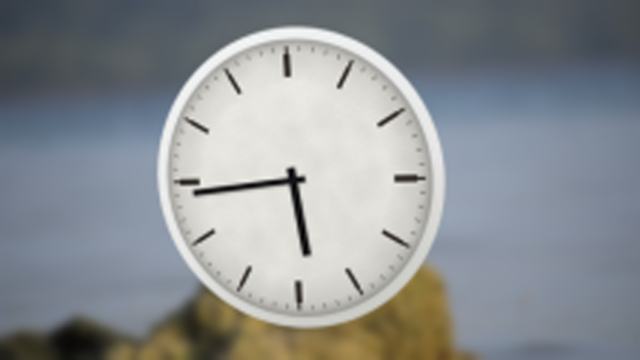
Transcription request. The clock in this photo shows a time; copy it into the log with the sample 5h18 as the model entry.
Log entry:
5h44
